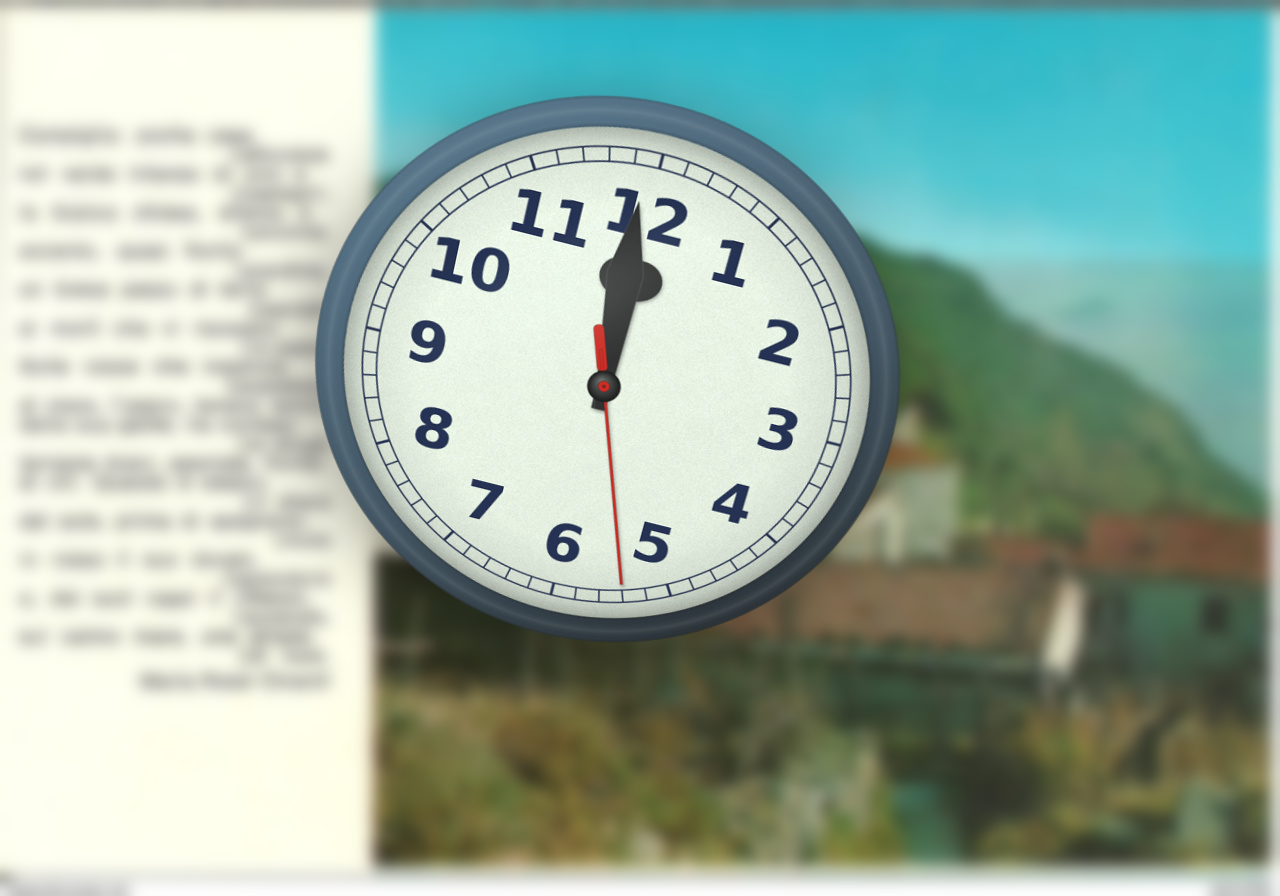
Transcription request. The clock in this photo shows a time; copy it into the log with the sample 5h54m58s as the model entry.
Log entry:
11h59m27s
